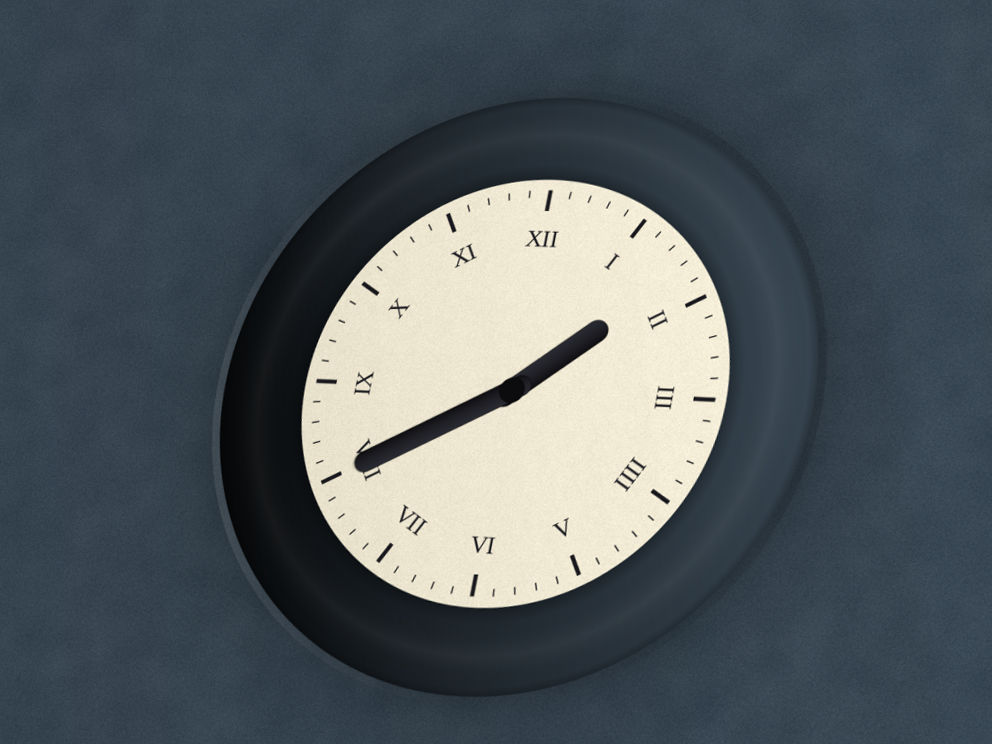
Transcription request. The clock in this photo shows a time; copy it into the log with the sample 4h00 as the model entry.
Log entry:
1h40
